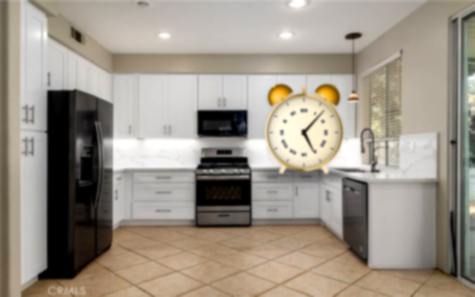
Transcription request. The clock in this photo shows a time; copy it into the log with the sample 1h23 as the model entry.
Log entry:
5h07
